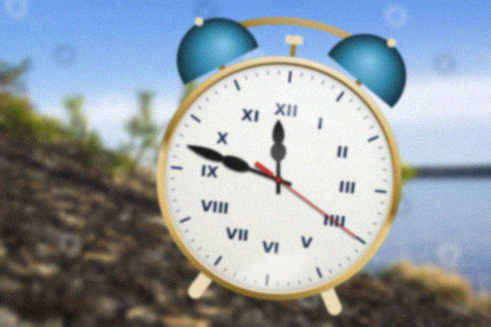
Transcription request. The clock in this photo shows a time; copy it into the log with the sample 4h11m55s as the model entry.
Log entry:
11h47m20s
